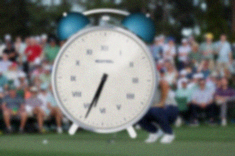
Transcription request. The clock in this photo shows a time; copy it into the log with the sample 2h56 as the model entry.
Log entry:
6h34
